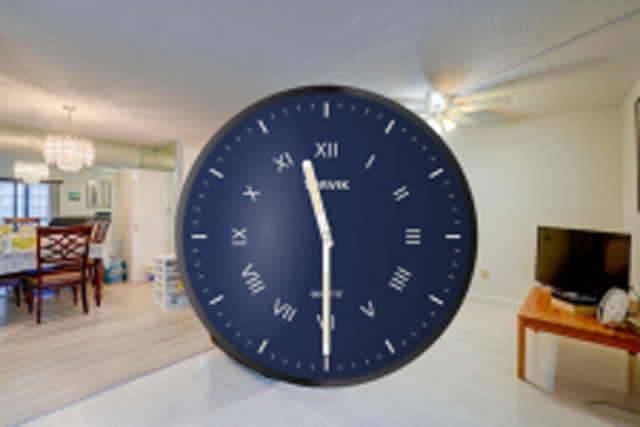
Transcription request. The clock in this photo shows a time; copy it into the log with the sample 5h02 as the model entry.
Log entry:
11h30
